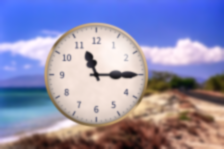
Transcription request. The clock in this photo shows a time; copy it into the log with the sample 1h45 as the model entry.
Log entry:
11h15
